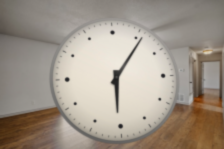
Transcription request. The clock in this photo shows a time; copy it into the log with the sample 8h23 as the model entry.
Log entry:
6h06
